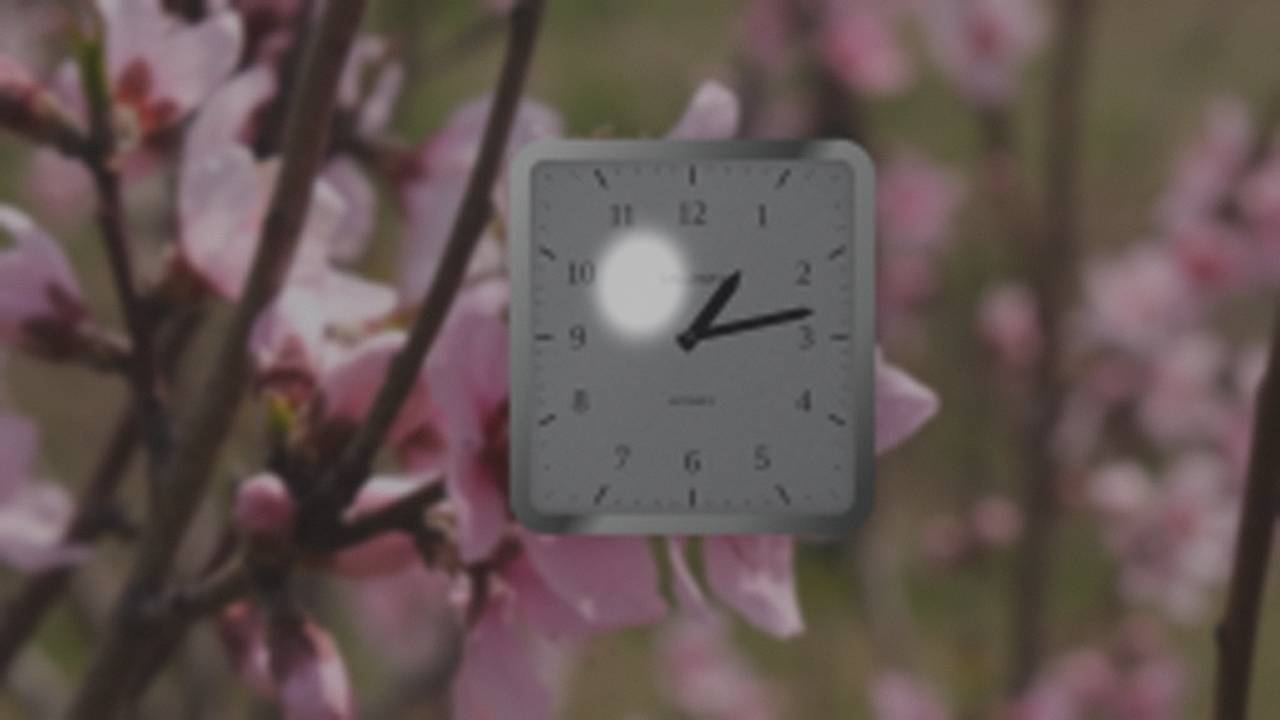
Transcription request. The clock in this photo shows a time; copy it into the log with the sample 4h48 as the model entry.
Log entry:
1h13
